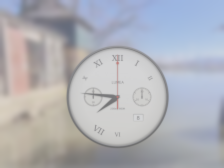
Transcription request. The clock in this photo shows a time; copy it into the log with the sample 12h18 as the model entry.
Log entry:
7h46
